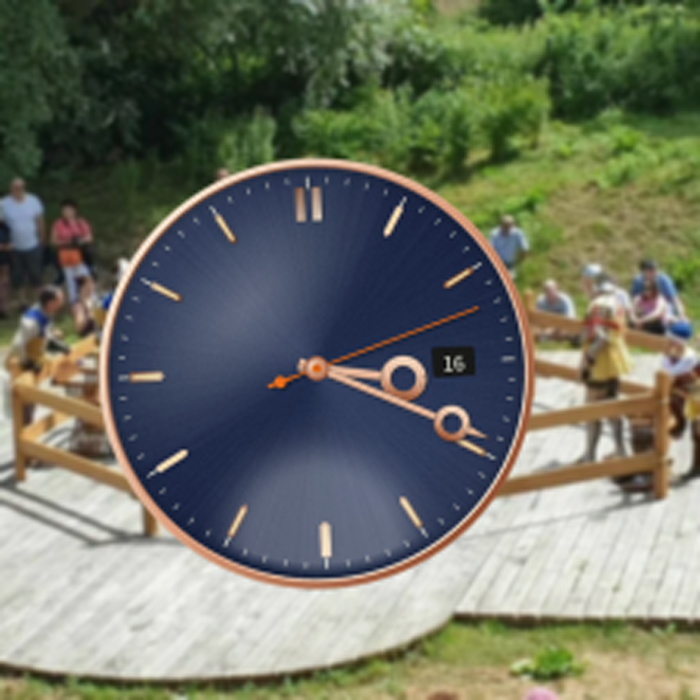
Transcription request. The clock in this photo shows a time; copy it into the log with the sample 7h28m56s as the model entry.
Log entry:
3h19m12s
